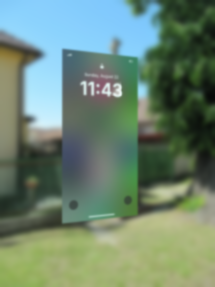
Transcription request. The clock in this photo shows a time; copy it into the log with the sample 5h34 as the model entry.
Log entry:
11h43
